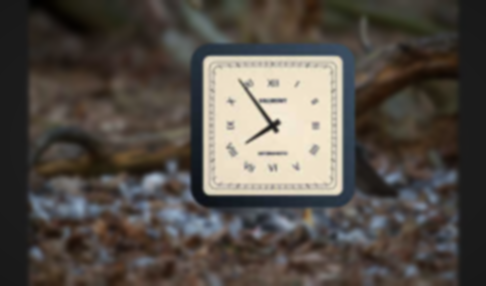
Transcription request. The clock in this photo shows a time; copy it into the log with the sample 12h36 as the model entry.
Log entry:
7h54
